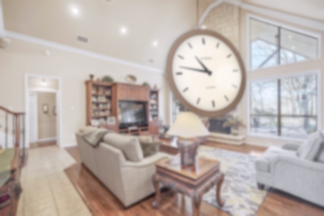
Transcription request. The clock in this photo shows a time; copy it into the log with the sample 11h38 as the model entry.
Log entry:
10h47
